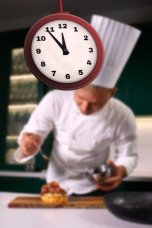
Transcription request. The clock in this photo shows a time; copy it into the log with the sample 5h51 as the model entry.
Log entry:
11h54
